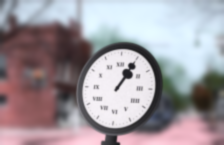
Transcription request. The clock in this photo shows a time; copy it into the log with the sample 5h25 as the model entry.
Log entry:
1h05
